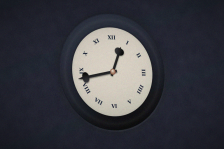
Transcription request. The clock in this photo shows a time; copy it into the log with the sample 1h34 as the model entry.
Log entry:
12h43
